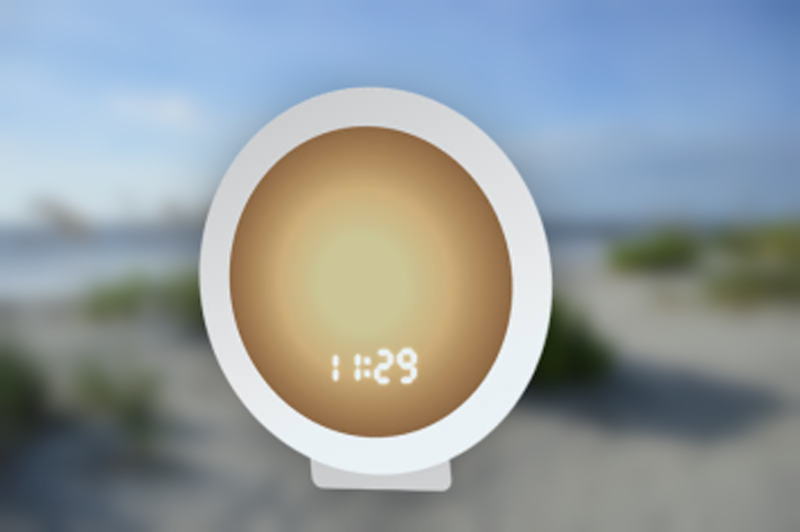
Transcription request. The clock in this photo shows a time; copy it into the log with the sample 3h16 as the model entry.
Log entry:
11h29
